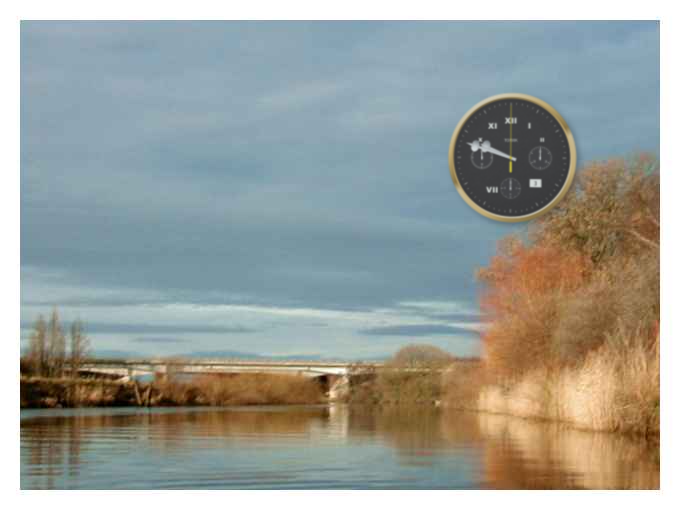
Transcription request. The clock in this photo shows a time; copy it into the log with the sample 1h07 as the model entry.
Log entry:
9h48
